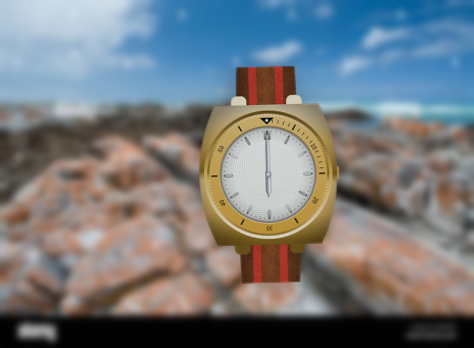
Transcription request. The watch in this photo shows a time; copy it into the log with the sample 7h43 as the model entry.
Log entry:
6h00
